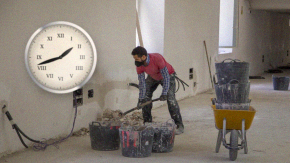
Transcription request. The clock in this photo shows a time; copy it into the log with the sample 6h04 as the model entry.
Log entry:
1h42
